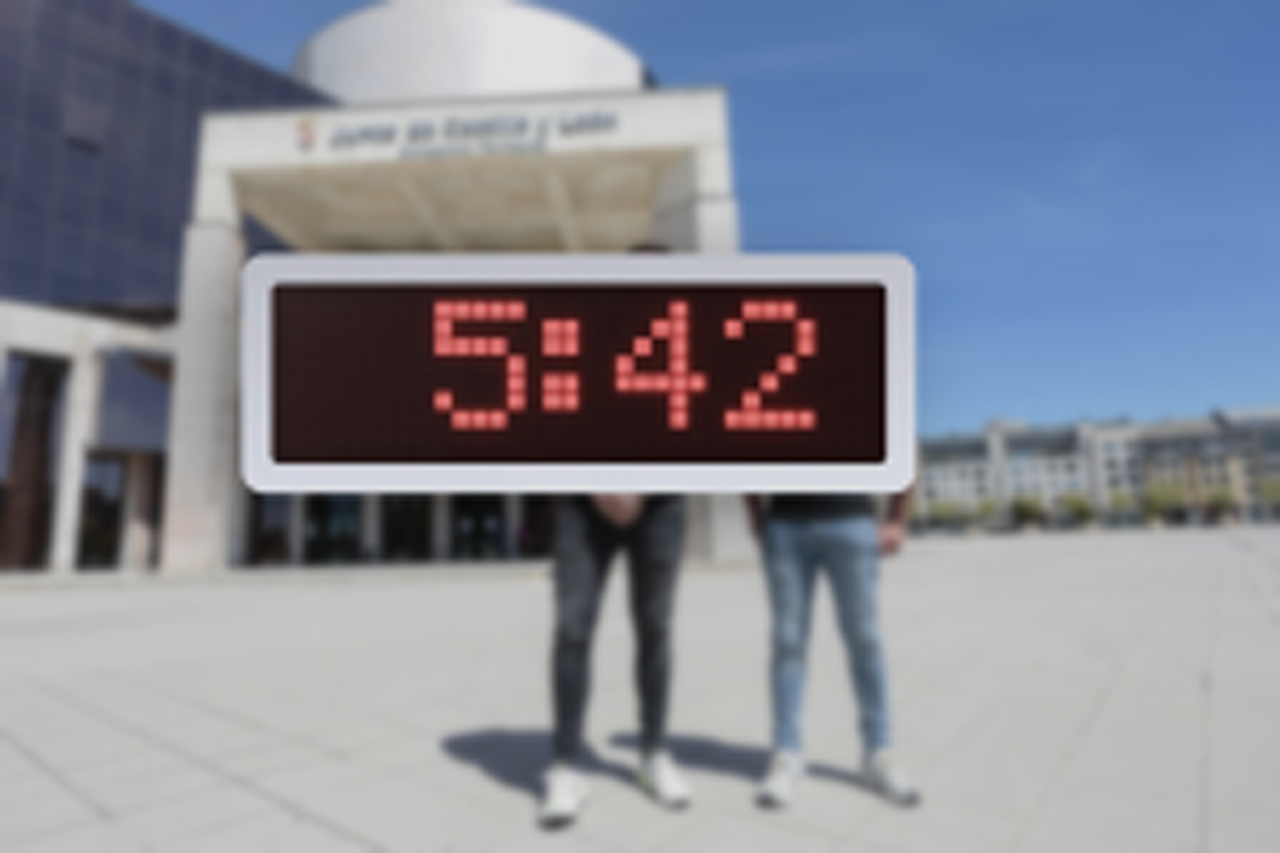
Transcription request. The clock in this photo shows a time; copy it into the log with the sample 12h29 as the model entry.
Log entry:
5h42
